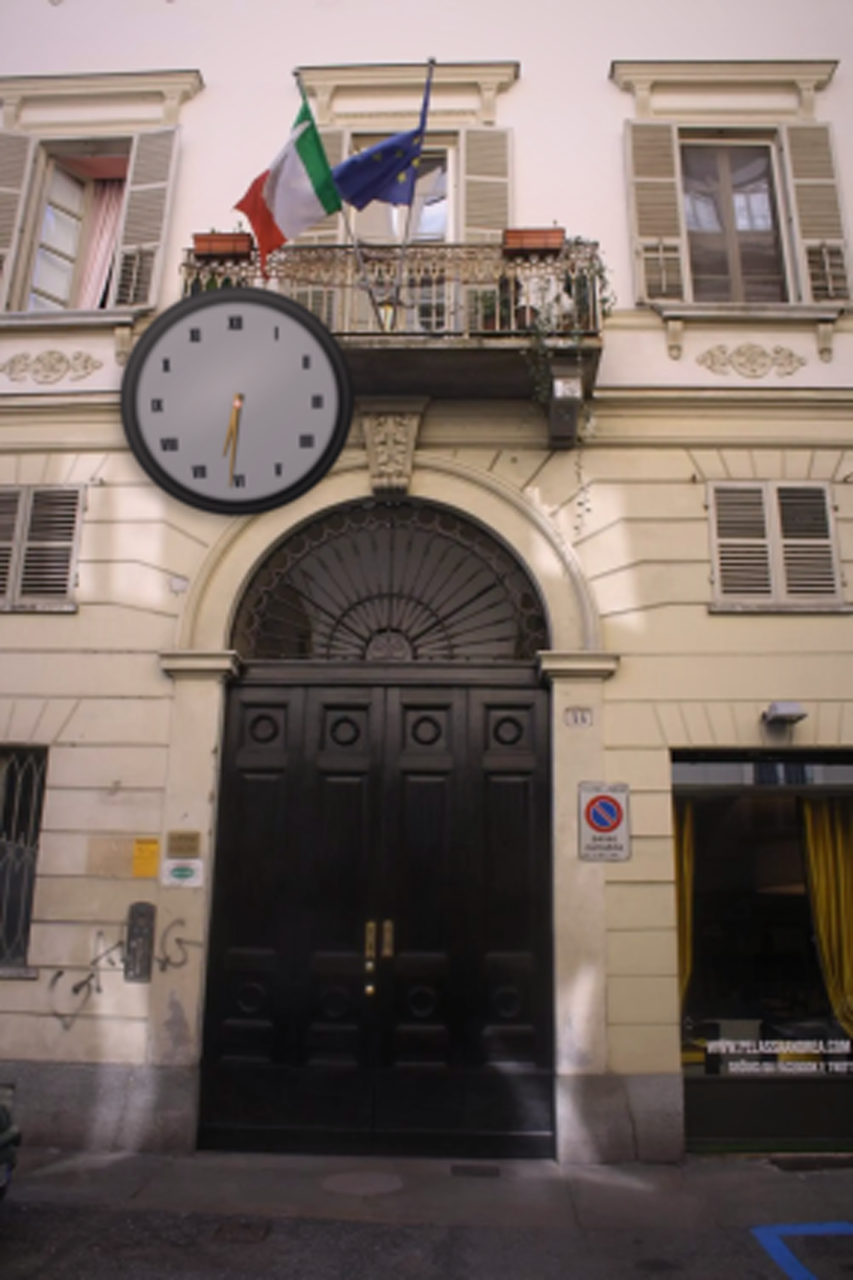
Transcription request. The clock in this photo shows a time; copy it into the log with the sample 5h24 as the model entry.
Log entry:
6h31
